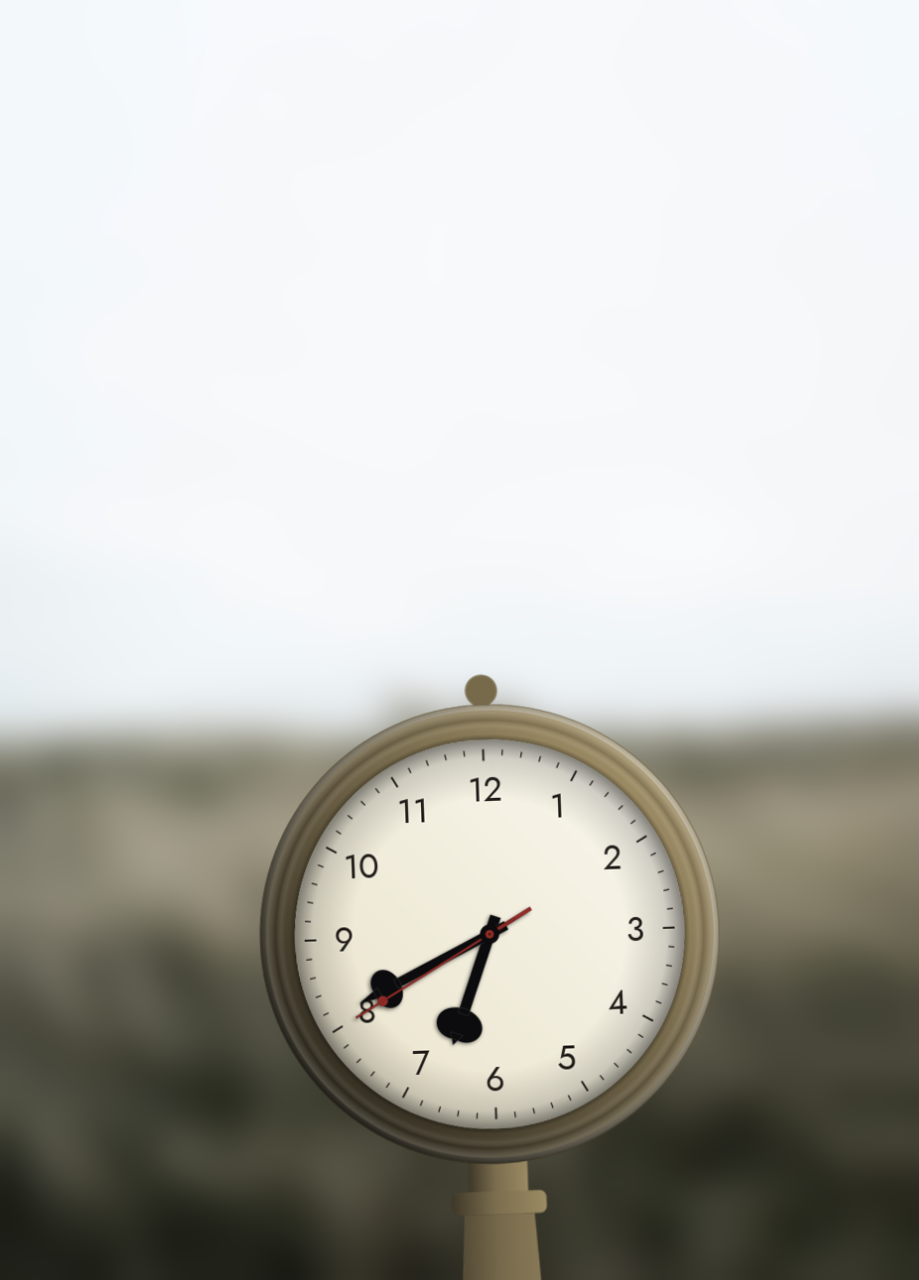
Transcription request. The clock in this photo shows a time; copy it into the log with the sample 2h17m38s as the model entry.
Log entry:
6h40m40s
